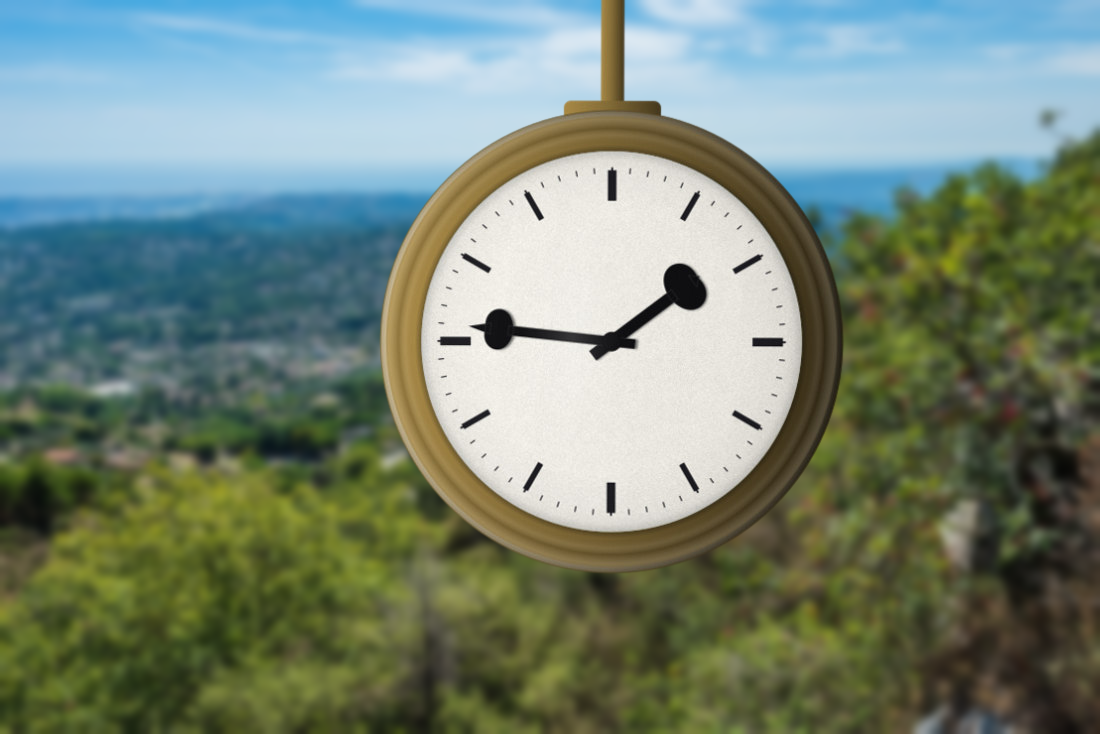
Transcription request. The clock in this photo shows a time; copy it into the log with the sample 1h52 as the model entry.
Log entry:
1h46
